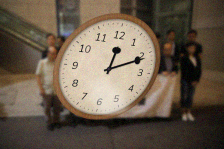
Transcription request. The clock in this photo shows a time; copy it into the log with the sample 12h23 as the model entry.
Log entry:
12h11
